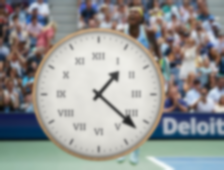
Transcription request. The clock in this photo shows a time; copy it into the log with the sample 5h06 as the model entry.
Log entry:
1h22
